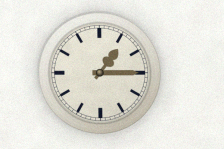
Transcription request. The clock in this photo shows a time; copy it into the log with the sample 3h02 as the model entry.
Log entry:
1h15
